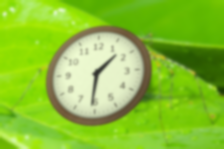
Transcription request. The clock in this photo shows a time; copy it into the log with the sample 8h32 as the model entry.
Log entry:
1h31
